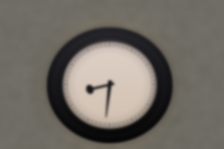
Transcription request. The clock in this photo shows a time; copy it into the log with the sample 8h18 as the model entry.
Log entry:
8h31
